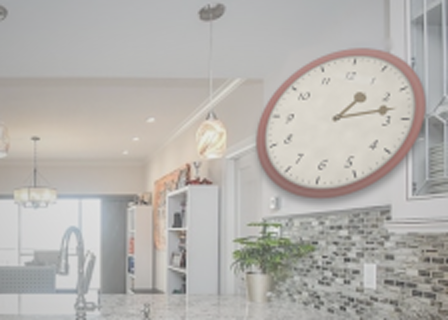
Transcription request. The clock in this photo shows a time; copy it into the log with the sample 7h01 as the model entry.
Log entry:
1h13
